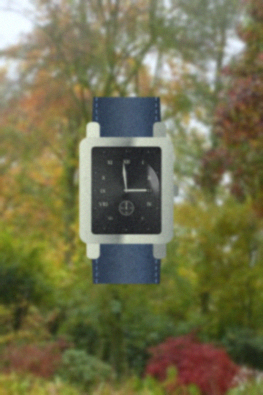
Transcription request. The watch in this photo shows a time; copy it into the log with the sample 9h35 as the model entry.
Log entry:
2h59
